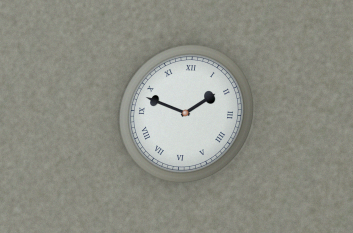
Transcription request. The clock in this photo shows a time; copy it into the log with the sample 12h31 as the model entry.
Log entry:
1h48
